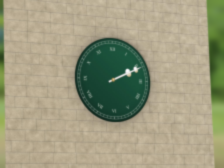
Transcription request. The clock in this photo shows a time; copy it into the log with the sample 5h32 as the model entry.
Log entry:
2h11
